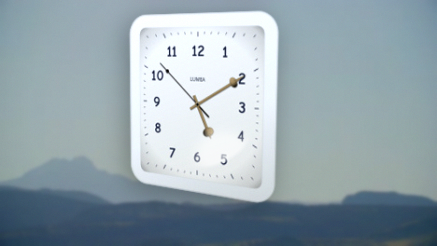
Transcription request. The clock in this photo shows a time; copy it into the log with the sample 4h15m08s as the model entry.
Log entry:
5h09m52s
